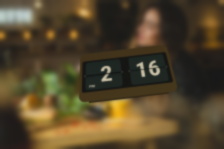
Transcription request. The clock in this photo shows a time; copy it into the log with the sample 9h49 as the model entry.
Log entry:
2h16
